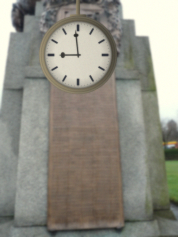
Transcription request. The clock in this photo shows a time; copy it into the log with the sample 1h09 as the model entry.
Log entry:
8h59
